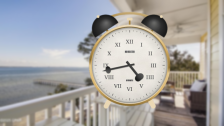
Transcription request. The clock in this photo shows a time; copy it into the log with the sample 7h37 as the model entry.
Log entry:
4h43
